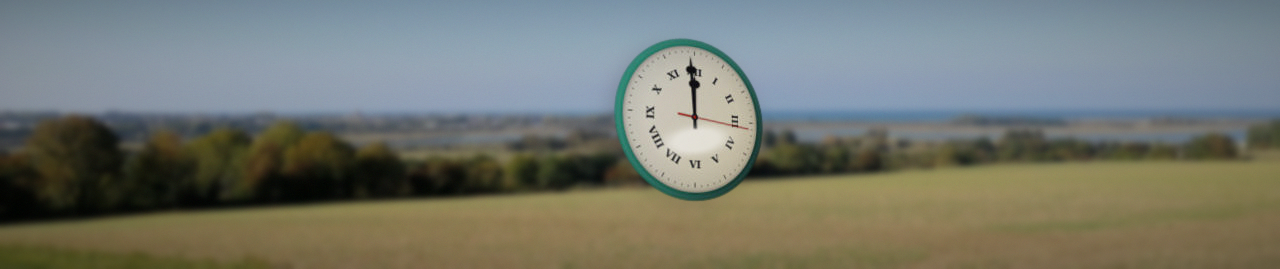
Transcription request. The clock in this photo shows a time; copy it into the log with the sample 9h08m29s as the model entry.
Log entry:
11h59m16s
